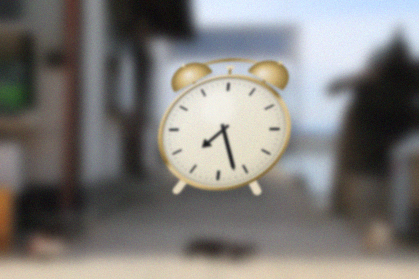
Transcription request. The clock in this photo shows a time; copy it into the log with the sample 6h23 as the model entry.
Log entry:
7h27
